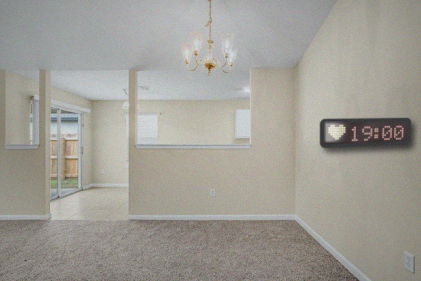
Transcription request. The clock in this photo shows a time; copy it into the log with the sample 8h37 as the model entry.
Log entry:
19h00
